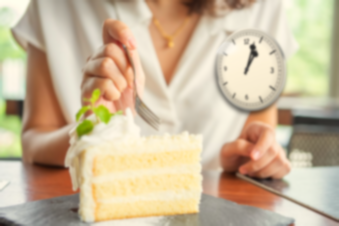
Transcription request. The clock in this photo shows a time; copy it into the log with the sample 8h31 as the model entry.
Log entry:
1h03
